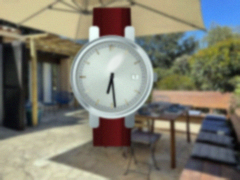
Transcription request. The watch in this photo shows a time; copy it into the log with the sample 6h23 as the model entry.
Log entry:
6h29
